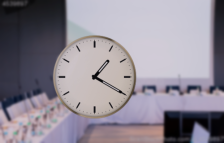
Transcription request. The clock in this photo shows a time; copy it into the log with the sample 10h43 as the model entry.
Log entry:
1h20
